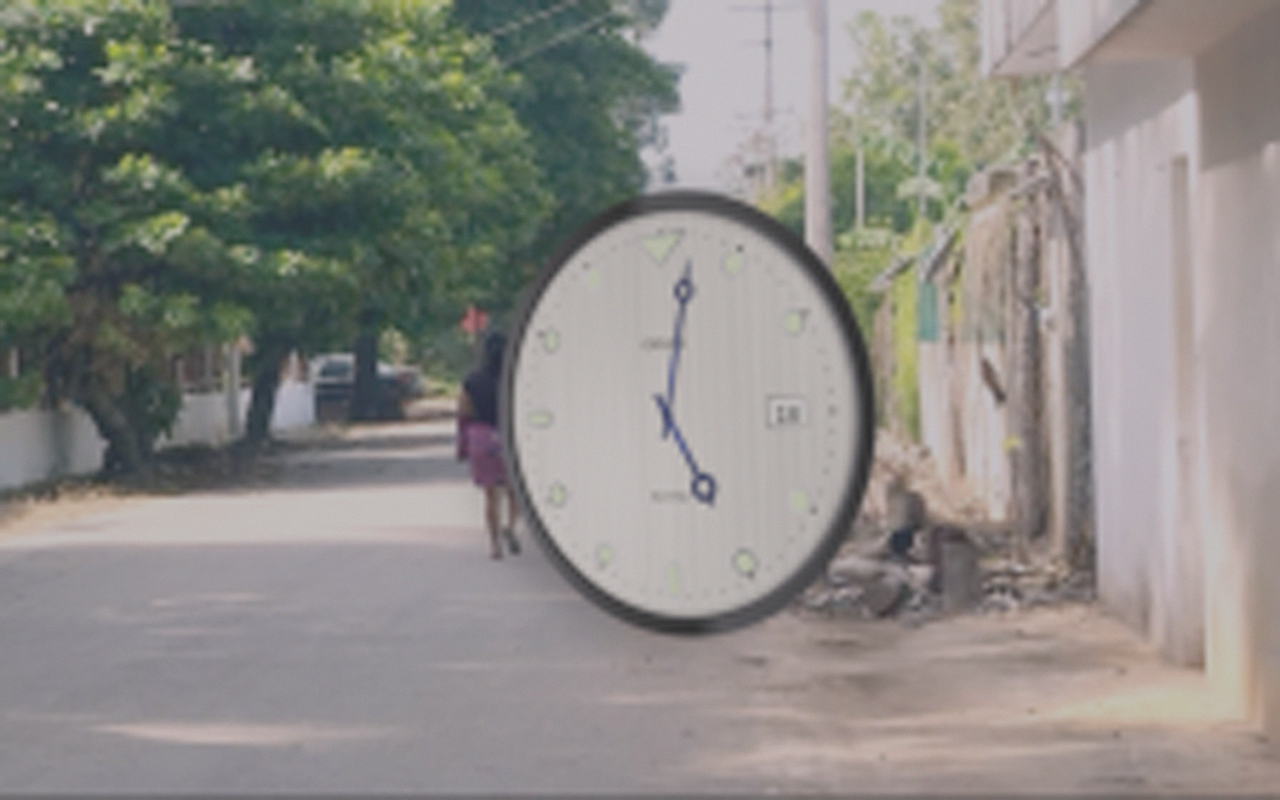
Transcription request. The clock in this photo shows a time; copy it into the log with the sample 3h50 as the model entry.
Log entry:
5h02
